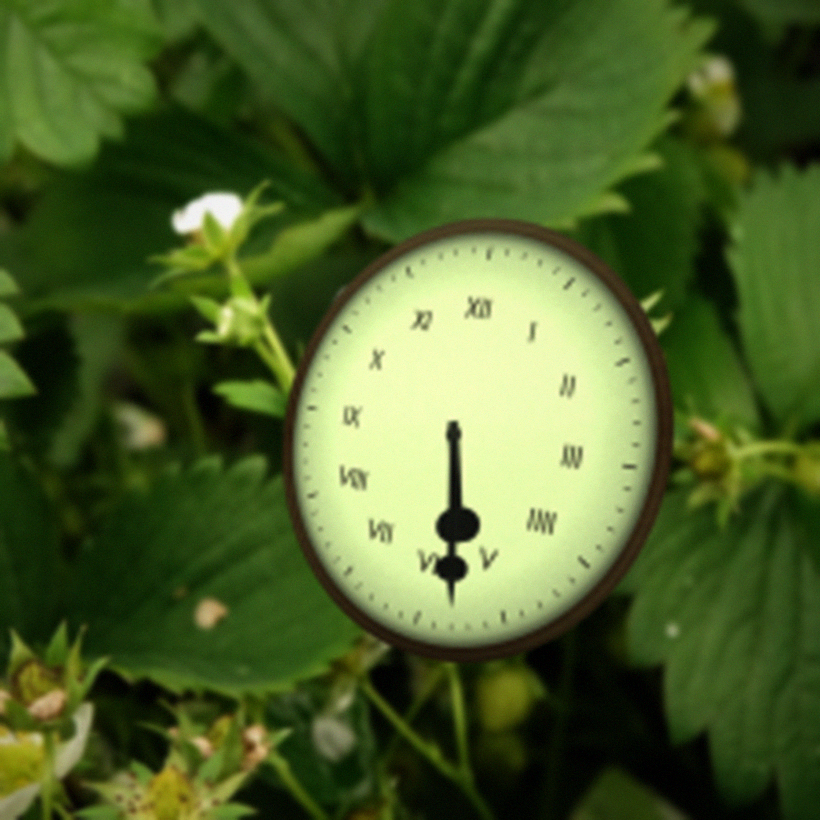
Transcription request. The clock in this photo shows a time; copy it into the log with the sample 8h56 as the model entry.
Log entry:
5h28
